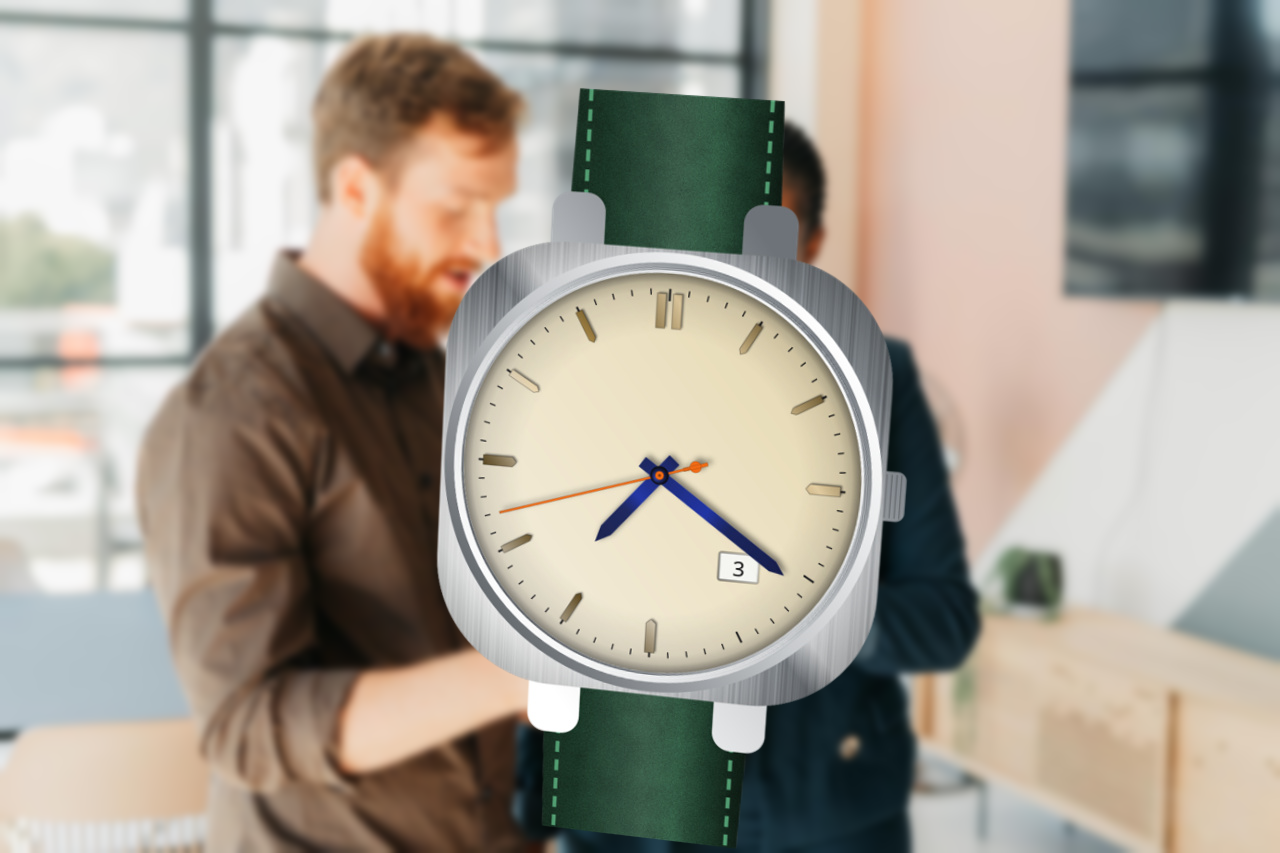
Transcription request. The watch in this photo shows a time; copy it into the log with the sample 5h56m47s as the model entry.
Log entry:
7h20m42s
